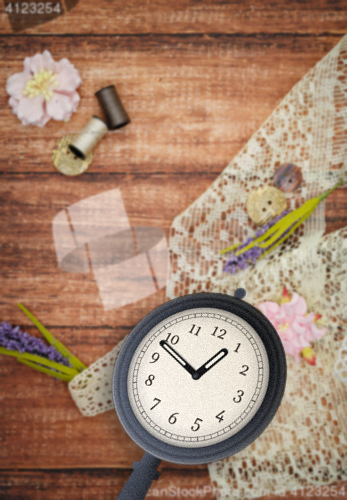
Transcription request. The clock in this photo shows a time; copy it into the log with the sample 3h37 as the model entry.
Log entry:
12h48
